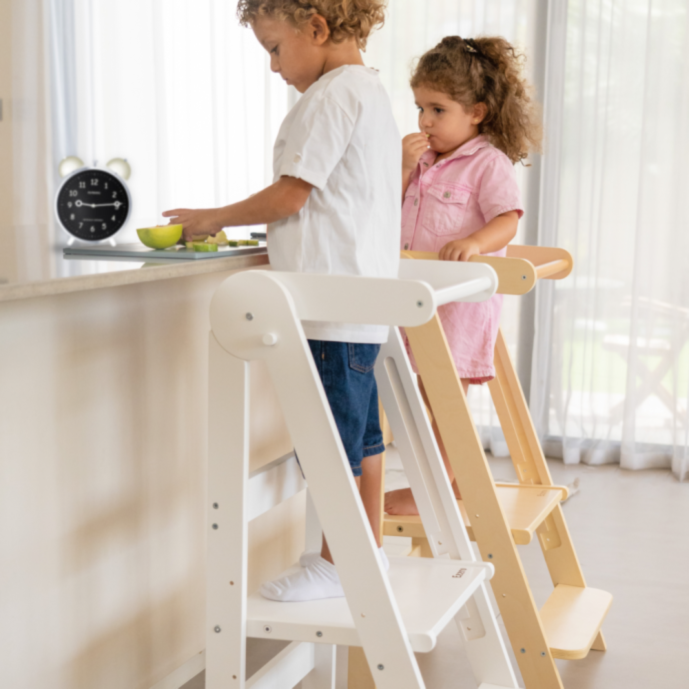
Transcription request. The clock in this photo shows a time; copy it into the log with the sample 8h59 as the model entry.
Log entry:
9h14
